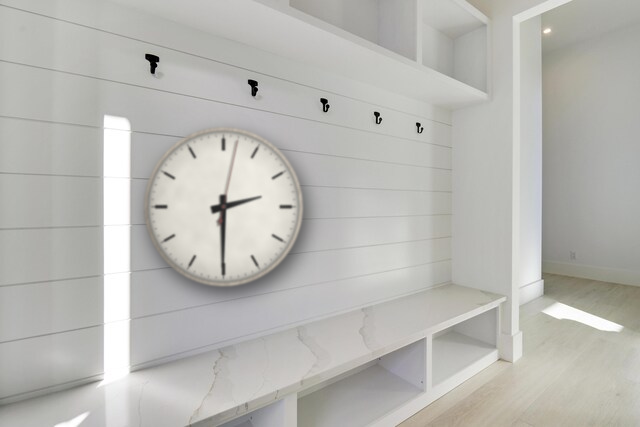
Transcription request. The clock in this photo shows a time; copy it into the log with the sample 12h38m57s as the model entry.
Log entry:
2h30m02s
